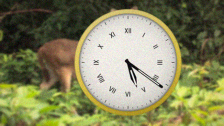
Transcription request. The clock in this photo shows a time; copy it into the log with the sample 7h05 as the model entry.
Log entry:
5h21
